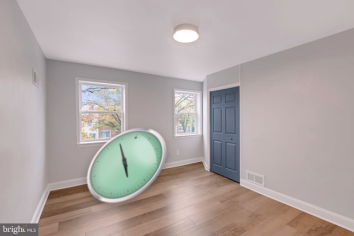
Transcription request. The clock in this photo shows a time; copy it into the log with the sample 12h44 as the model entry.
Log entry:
4h54
